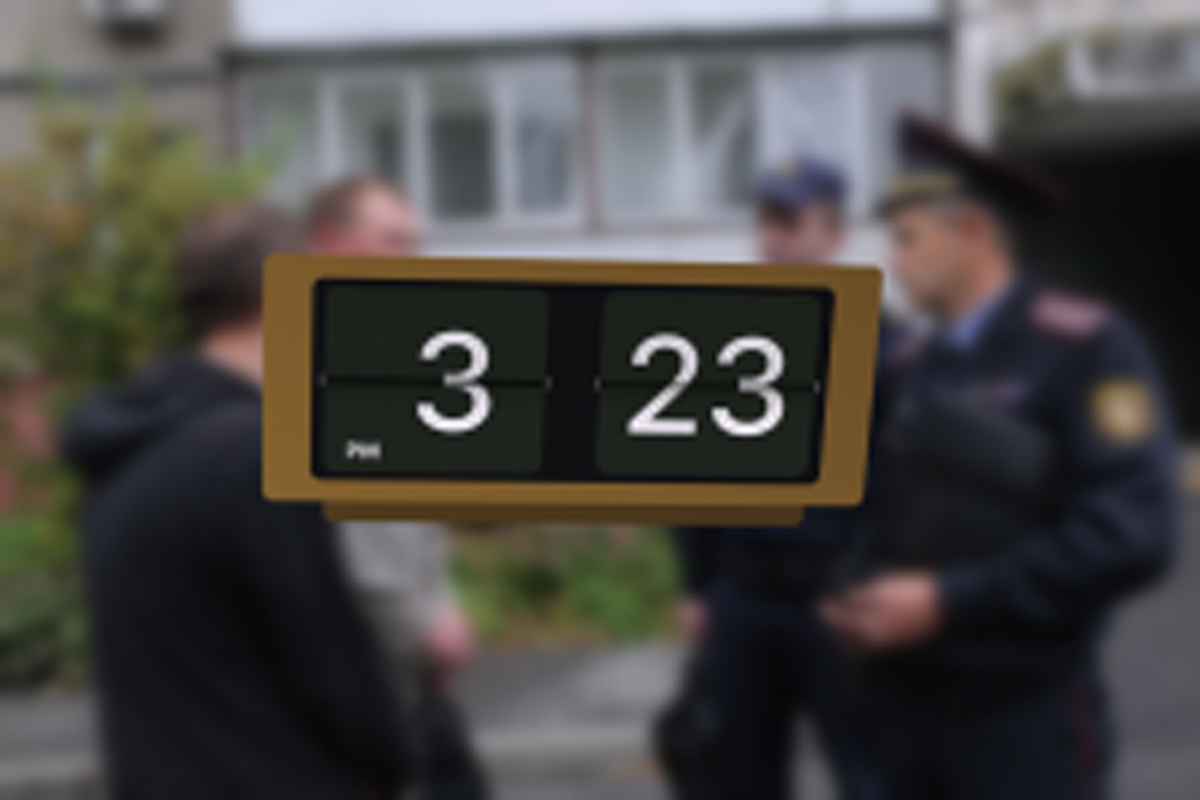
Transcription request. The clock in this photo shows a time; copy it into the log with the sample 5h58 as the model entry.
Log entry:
3h23
